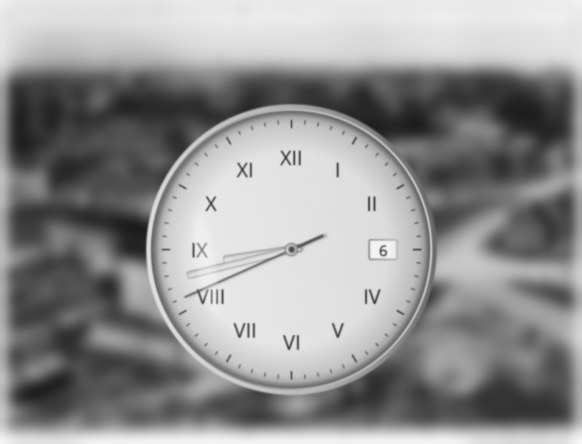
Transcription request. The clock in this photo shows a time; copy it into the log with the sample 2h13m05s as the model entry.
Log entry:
8h42m41s
